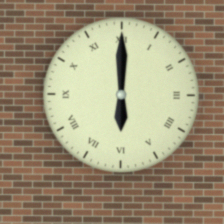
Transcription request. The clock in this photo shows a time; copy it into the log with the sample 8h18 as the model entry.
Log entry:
6h00
